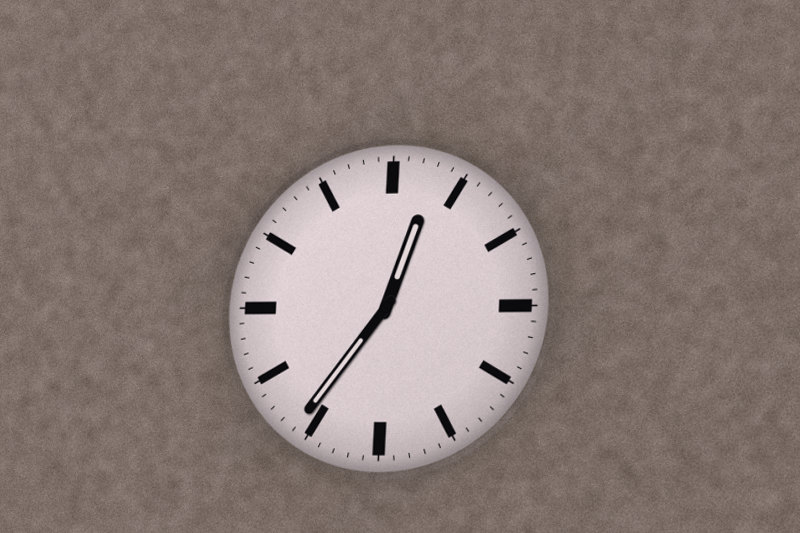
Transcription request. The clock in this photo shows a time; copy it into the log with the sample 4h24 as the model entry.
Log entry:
12h36
